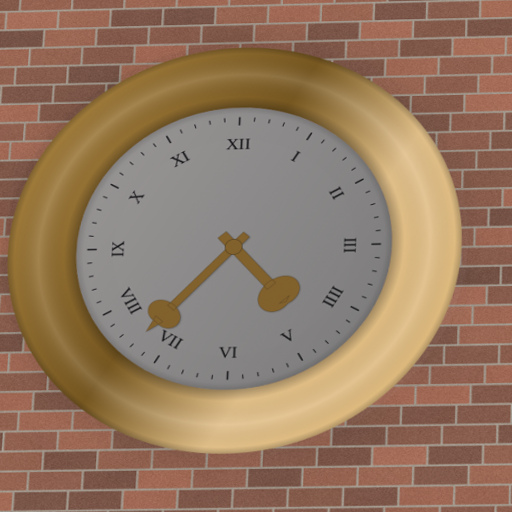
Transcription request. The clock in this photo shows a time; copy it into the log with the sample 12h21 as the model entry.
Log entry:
4h37
